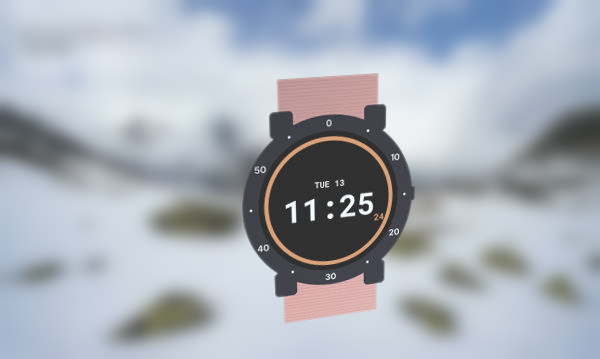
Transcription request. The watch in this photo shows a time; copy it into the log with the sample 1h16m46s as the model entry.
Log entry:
11h25m24s
